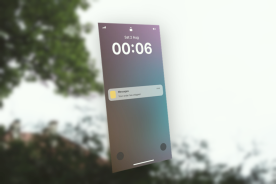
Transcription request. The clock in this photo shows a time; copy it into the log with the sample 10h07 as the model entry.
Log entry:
0h06
